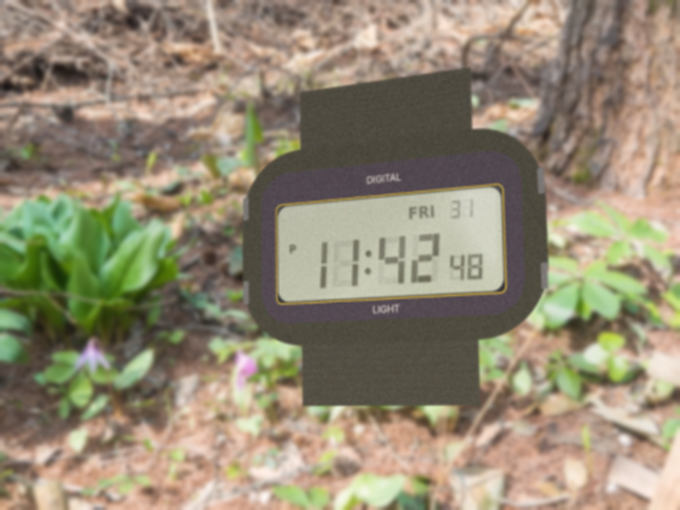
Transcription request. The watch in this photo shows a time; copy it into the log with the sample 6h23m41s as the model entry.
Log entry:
11h42m48s
